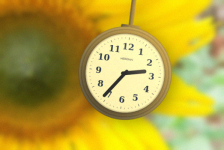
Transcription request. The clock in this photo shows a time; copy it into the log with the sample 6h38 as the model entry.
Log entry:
2h36
